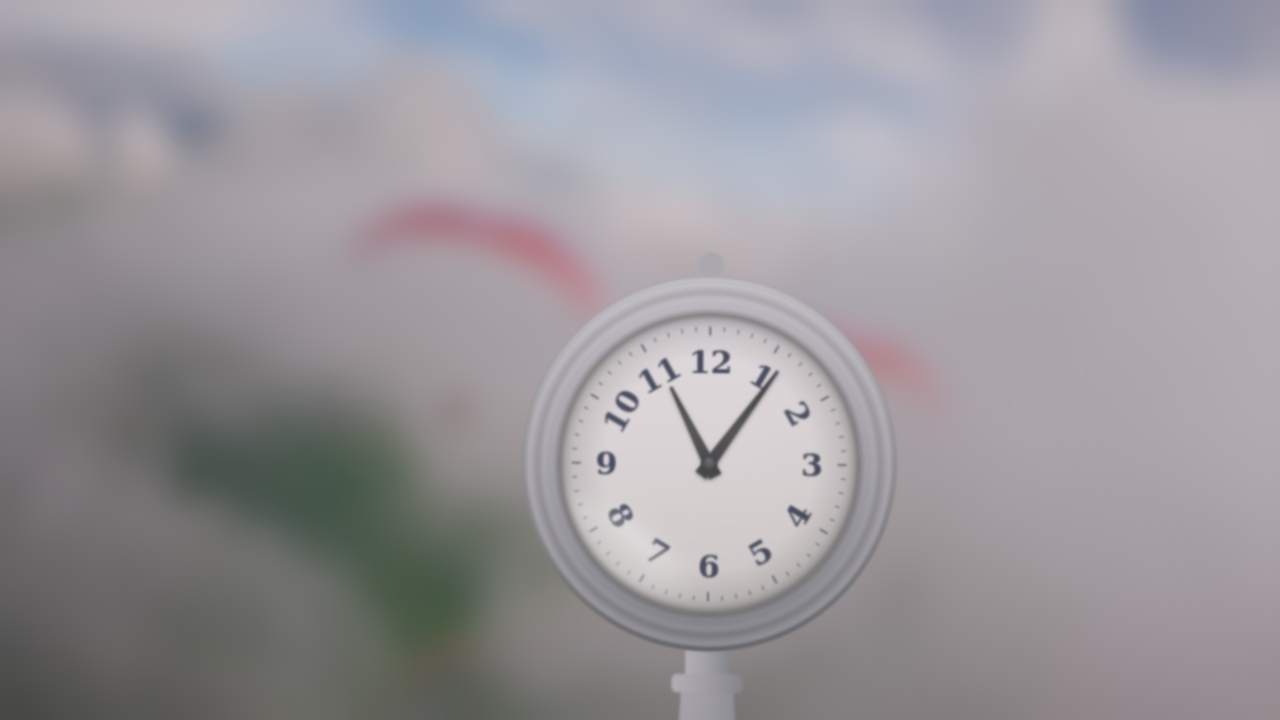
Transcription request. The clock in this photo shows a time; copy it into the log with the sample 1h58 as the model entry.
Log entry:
11h06
